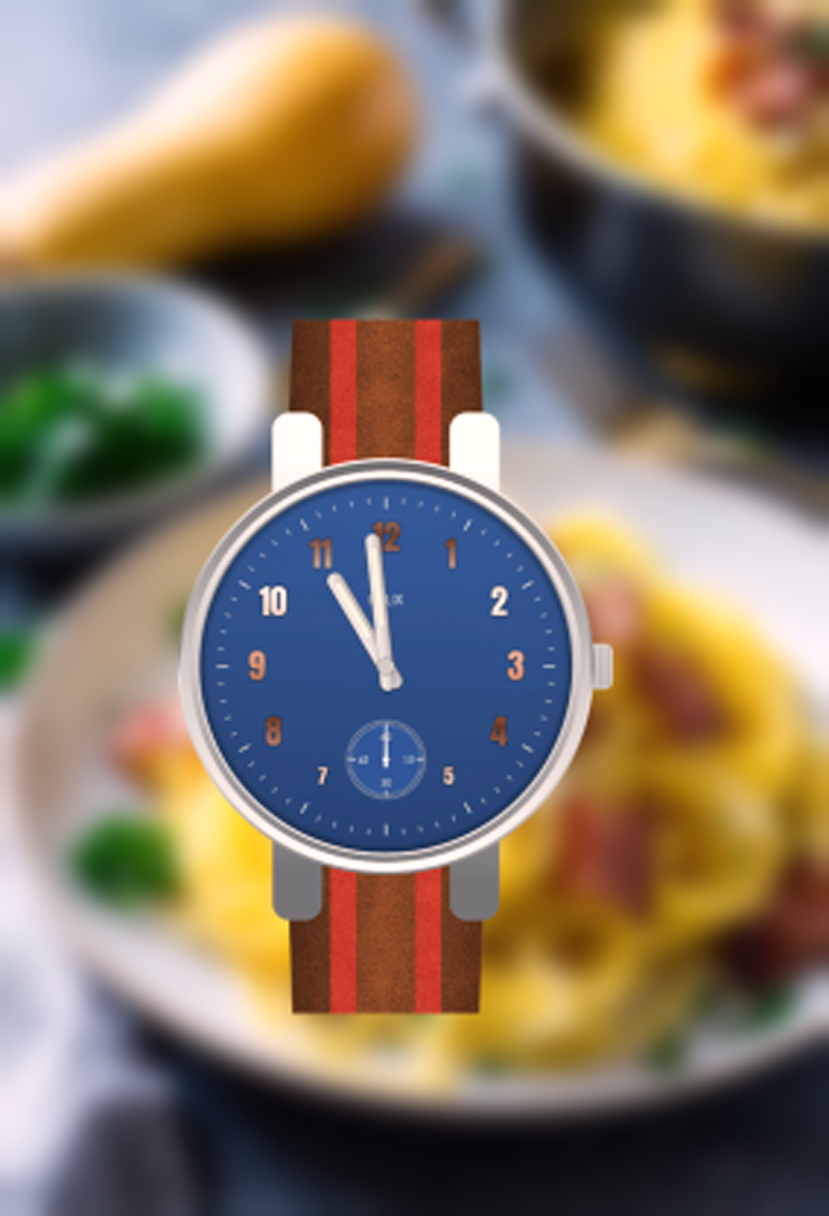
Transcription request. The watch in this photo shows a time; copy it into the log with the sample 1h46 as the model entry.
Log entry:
10h59
